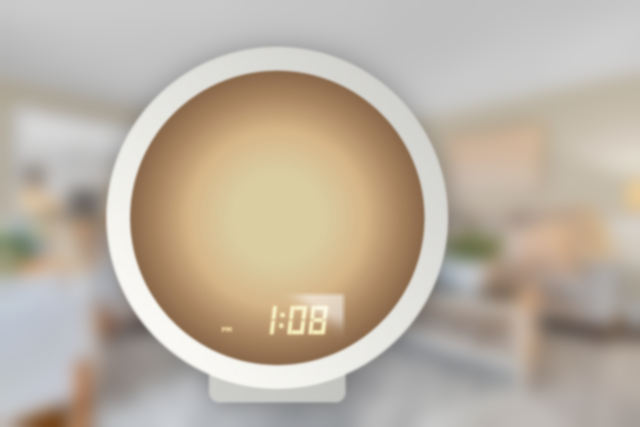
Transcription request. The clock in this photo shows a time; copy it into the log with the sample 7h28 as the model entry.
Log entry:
1h08
